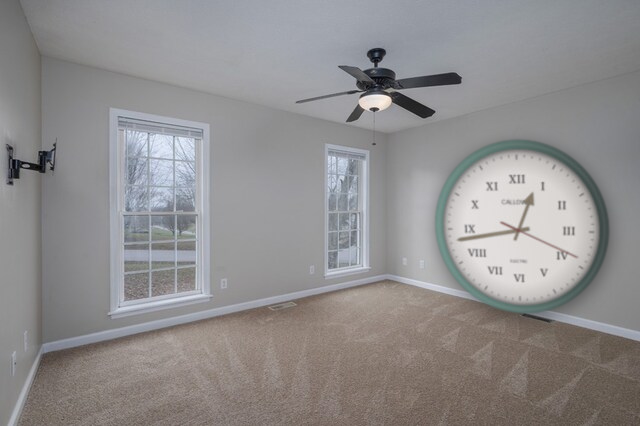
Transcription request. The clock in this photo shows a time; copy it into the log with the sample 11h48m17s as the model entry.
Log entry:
12h43m19s
